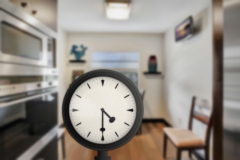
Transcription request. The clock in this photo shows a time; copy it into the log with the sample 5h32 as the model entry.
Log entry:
4h30
